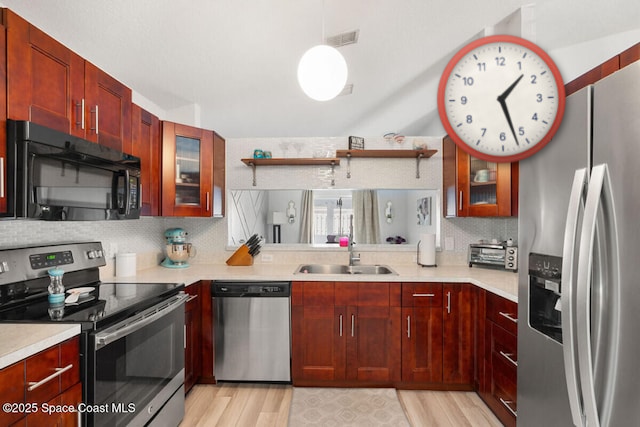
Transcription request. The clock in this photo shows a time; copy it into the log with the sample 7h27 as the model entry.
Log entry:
1h27
